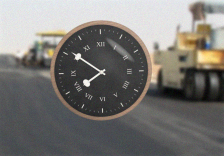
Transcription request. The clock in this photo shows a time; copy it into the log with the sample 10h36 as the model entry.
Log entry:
7h51
